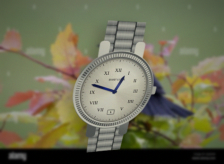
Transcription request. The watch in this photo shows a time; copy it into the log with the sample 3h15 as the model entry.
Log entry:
12h48
